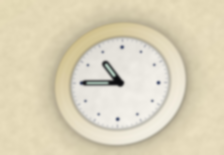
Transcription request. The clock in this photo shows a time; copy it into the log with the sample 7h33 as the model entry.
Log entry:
10h45
